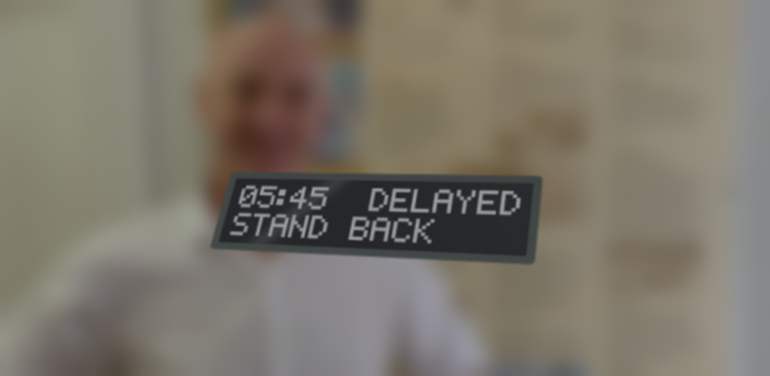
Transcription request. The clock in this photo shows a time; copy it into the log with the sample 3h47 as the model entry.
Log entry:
5h45
